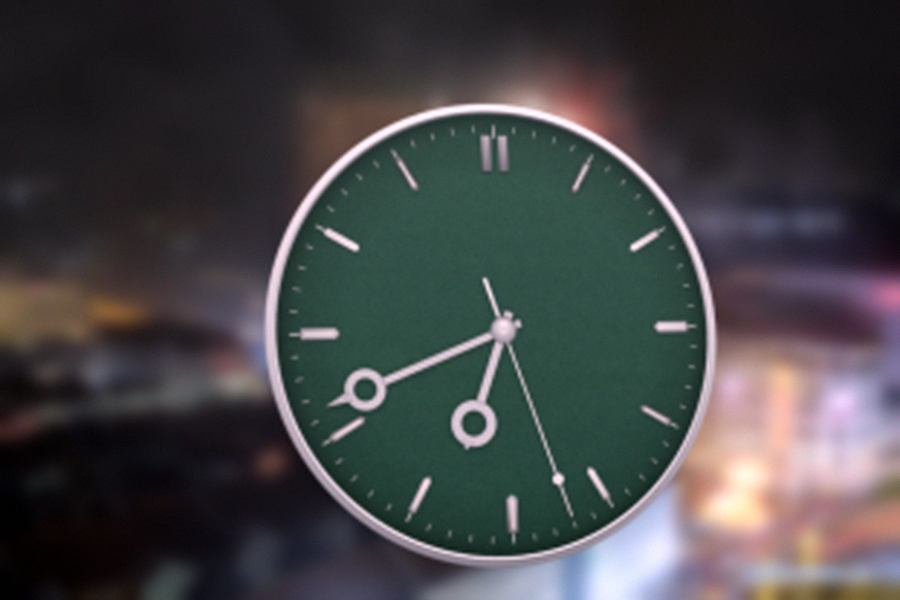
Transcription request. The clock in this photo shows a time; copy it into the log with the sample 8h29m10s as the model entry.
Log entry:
6h41m27s
